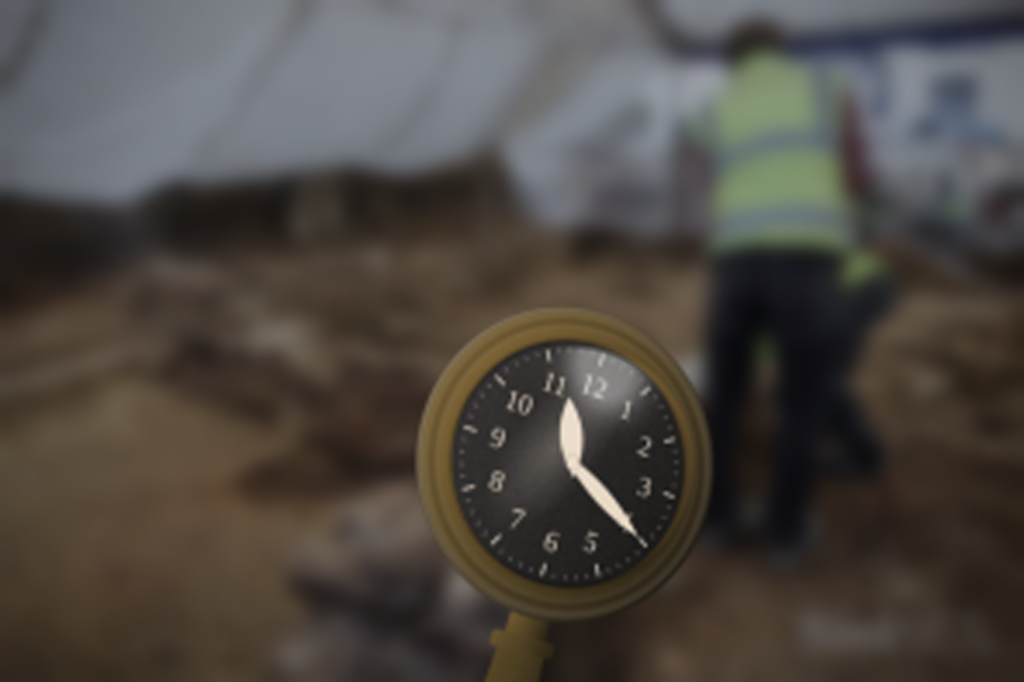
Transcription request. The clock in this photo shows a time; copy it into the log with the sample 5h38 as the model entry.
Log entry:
11h20
